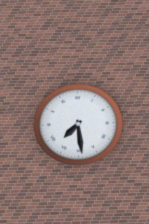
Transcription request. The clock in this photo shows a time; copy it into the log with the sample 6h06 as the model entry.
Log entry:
7h29
